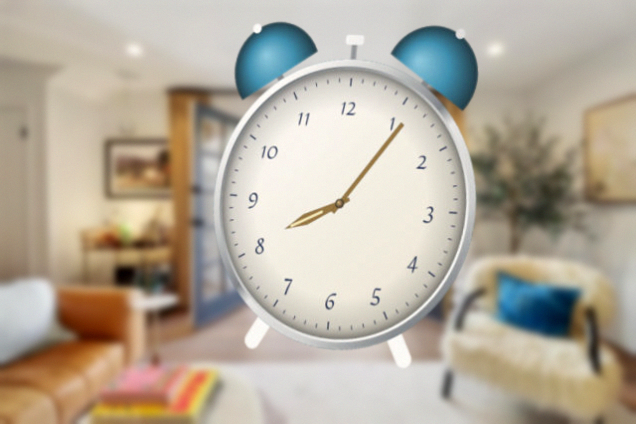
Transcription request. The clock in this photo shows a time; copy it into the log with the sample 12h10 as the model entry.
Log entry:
8h06
